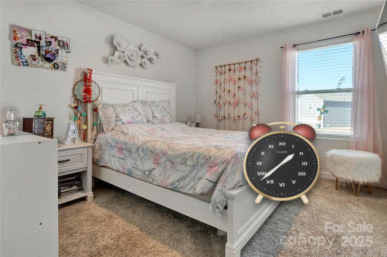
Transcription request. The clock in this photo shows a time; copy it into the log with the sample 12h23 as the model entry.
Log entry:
1h38
